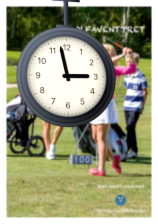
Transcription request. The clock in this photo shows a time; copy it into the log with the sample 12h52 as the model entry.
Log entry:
2h58
